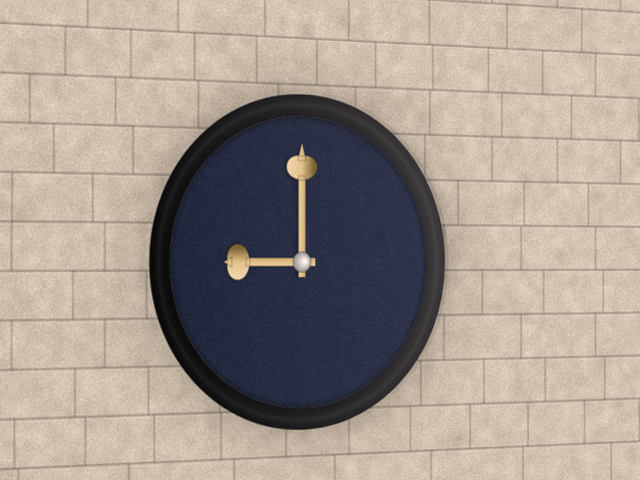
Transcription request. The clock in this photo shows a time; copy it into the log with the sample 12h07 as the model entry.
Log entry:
9h00
